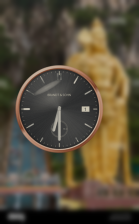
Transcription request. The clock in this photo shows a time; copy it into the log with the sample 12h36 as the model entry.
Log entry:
6h30
